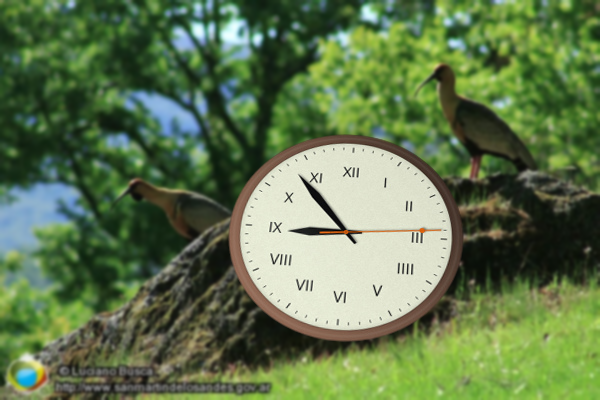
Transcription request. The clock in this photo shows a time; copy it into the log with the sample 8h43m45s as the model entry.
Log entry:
8h53m14s
